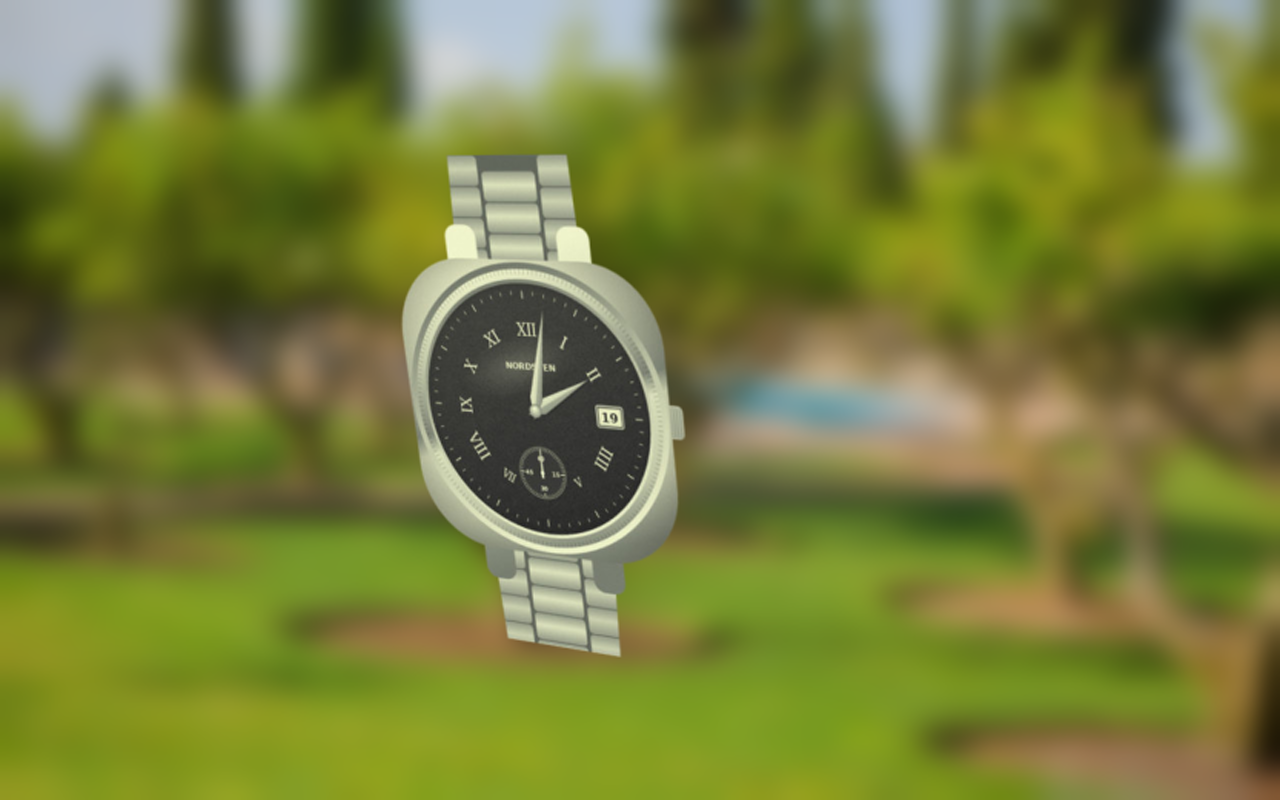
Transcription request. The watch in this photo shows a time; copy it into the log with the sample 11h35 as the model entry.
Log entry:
2h02
